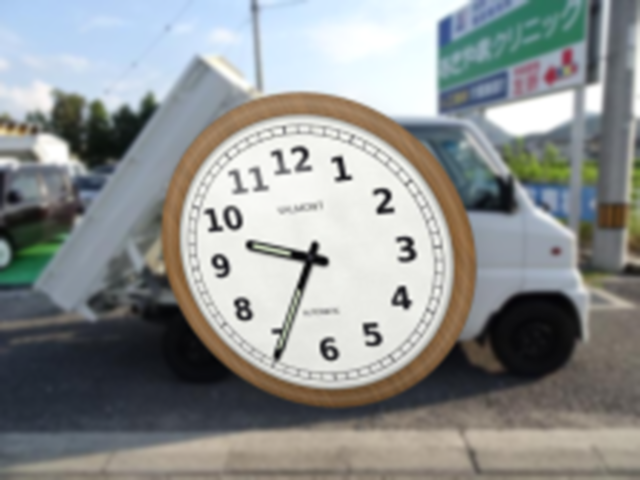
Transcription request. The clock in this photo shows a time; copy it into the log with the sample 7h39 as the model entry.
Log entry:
9h35
